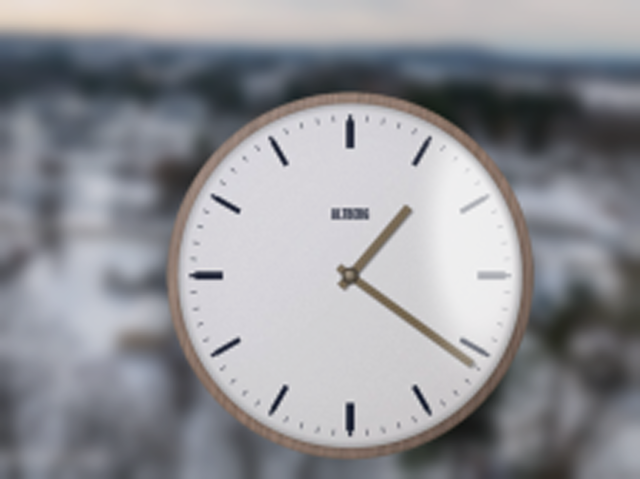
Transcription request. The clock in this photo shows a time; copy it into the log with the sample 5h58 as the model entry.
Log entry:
1h21
